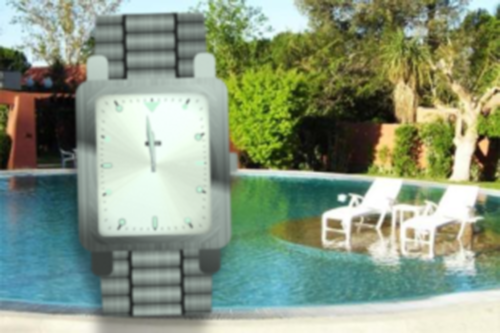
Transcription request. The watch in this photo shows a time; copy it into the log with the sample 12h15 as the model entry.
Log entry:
11h59
